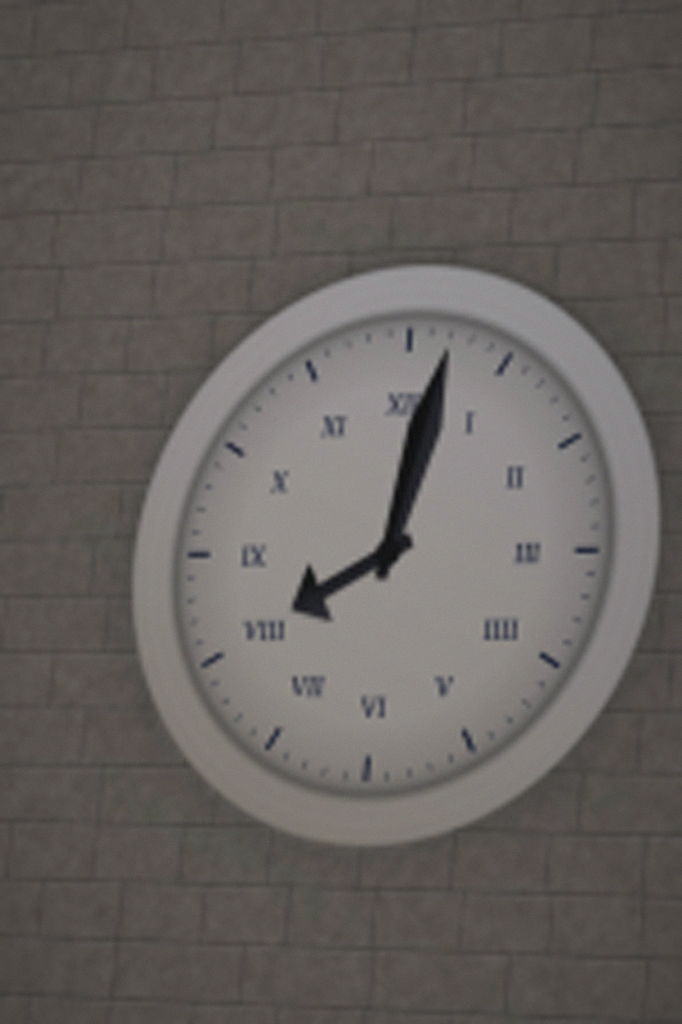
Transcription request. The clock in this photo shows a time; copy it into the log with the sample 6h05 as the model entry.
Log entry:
8h02
